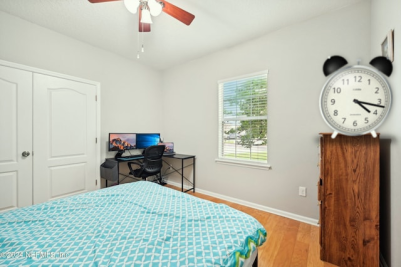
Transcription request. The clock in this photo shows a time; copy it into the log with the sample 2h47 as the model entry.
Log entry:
4h17
